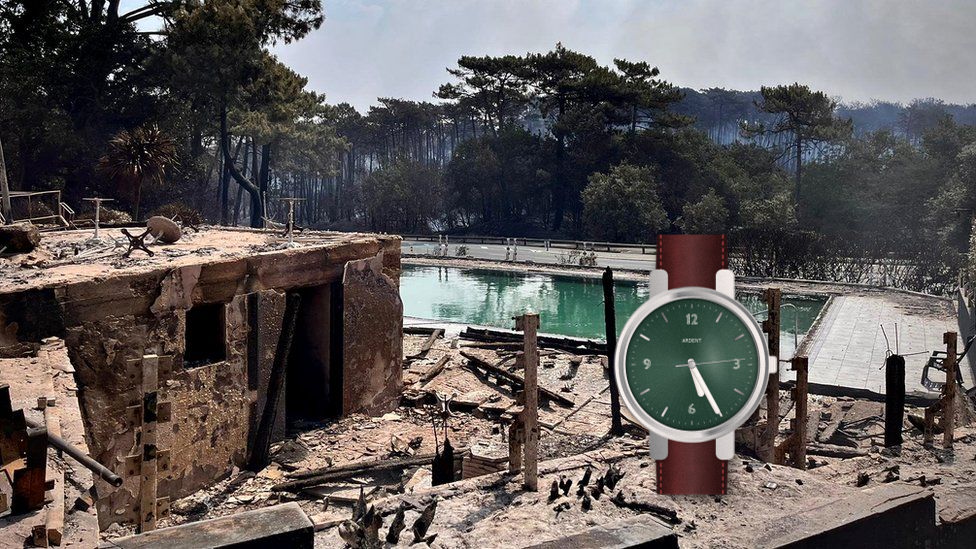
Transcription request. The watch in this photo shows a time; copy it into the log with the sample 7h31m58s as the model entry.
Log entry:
5h25m14s
